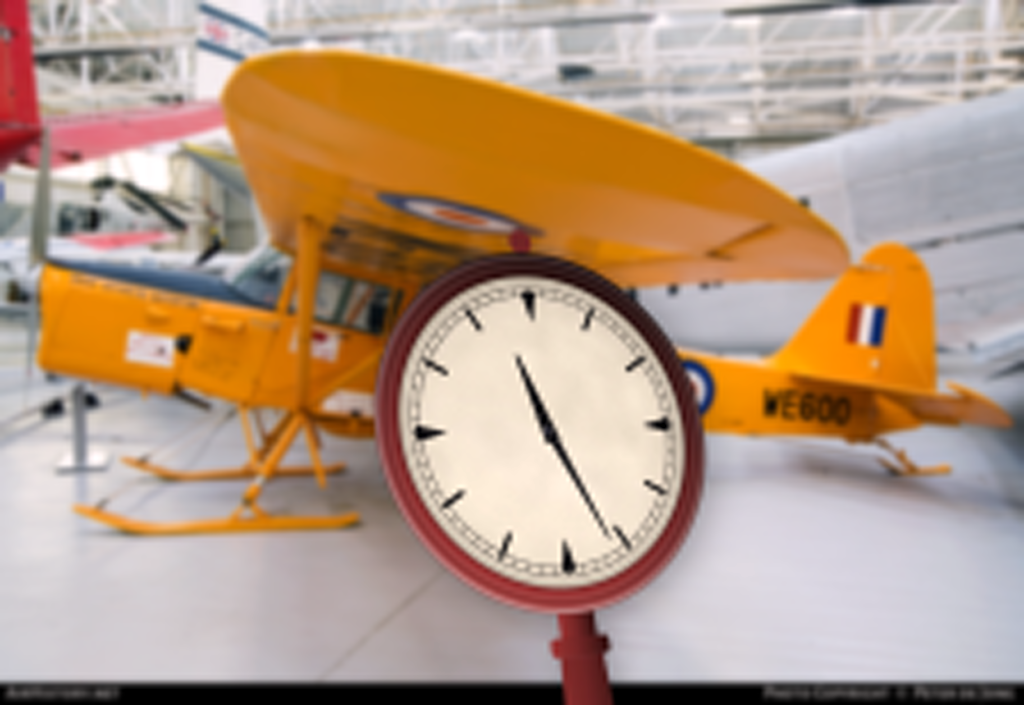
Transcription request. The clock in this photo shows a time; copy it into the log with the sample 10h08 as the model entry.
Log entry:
11h26
